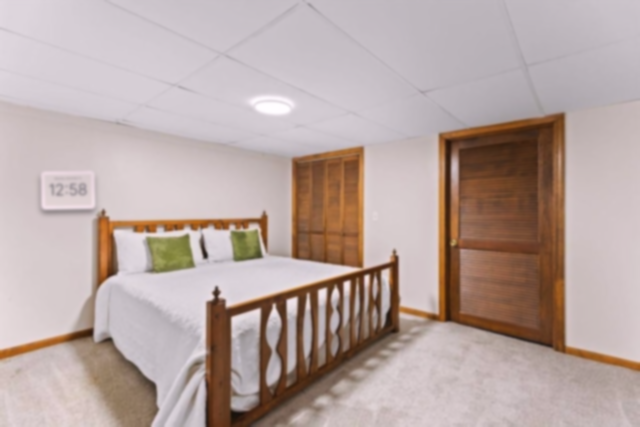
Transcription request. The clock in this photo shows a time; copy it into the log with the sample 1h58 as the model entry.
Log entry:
12h58
